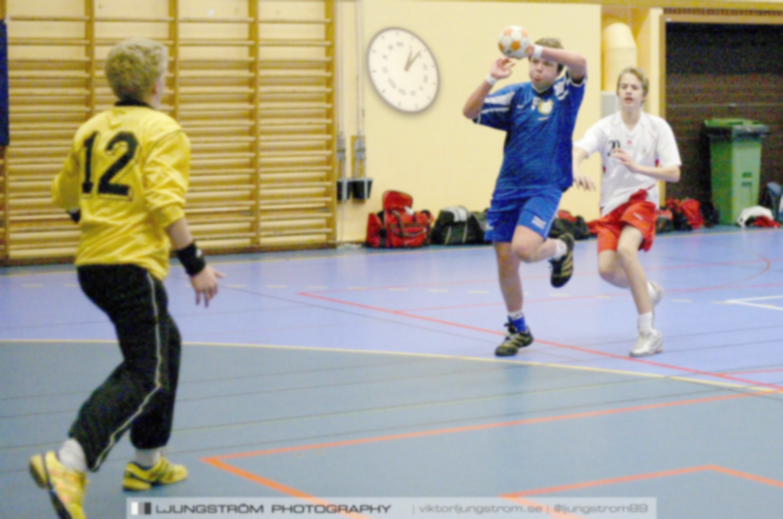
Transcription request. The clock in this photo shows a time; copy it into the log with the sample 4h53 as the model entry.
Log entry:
1h09
